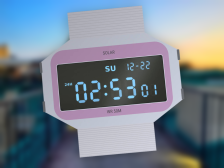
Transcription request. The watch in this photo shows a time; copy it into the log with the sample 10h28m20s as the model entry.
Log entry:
2h53m01s
